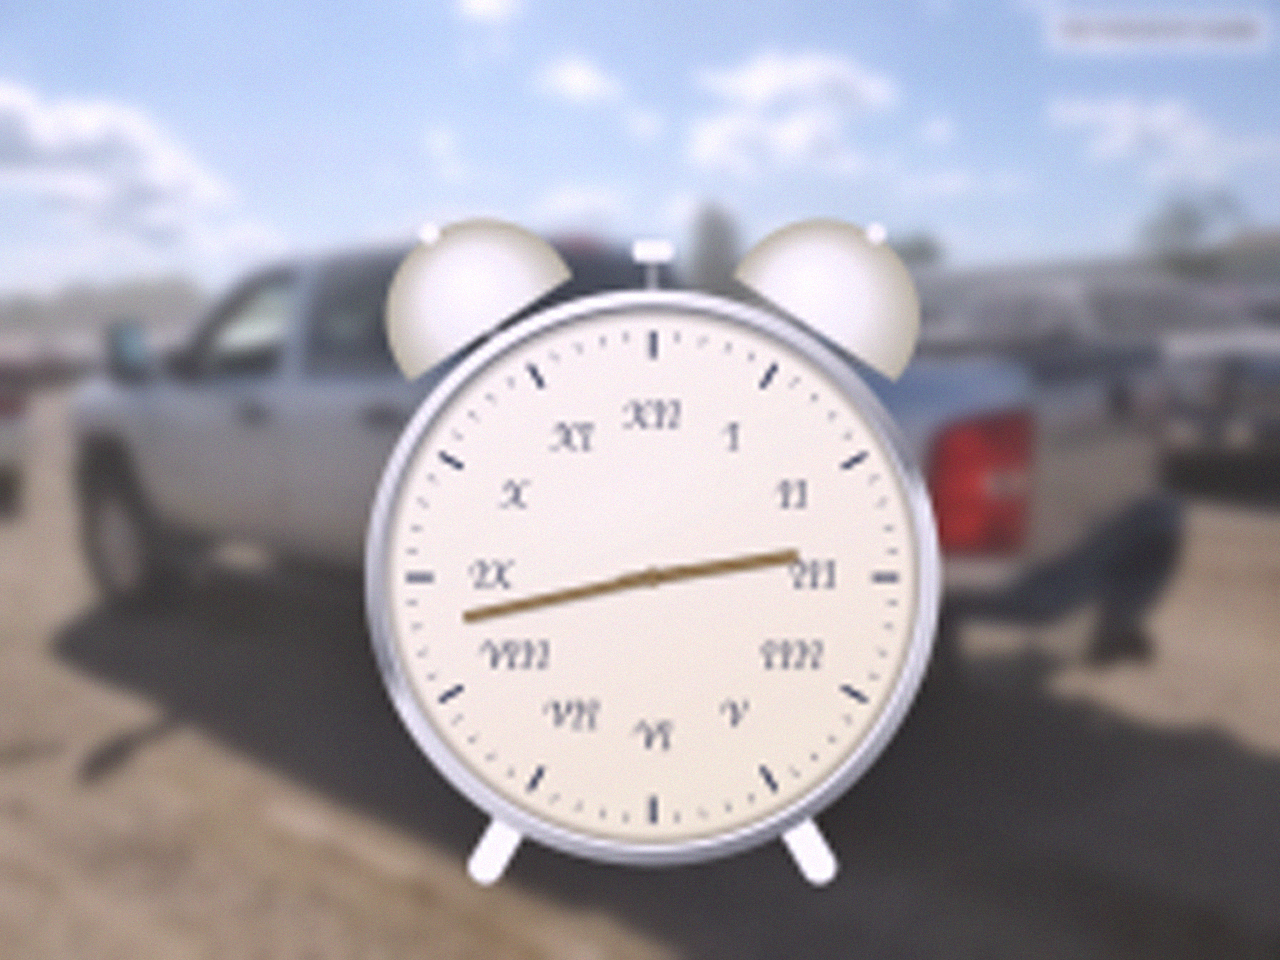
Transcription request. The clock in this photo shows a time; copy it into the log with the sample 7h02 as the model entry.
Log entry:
2h43
